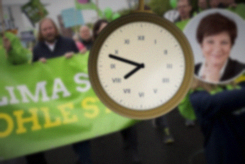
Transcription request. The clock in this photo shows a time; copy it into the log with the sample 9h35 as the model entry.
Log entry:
7h48
